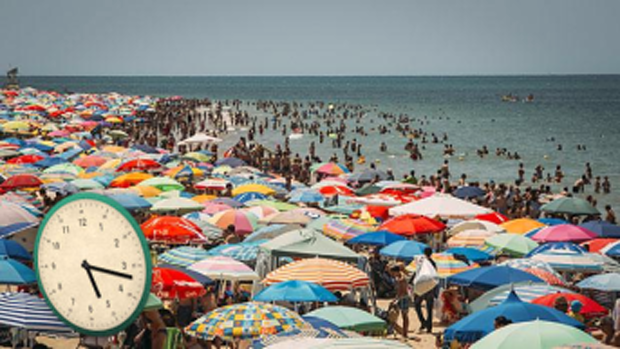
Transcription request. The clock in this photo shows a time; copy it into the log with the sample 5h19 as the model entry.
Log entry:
5h17
